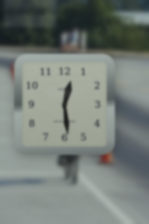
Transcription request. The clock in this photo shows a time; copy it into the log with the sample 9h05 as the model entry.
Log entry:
12h29
